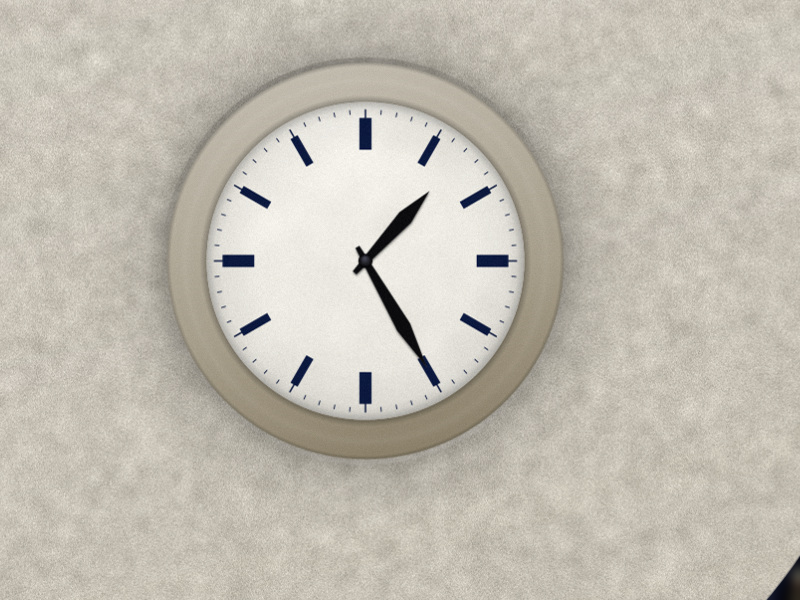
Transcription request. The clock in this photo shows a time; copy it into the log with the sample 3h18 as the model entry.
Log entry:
1h25
